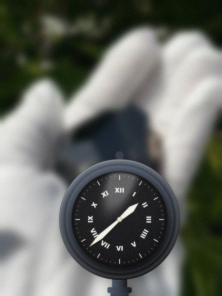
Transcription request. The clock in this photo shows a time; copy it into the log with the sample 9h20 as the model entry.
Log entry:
1h38
